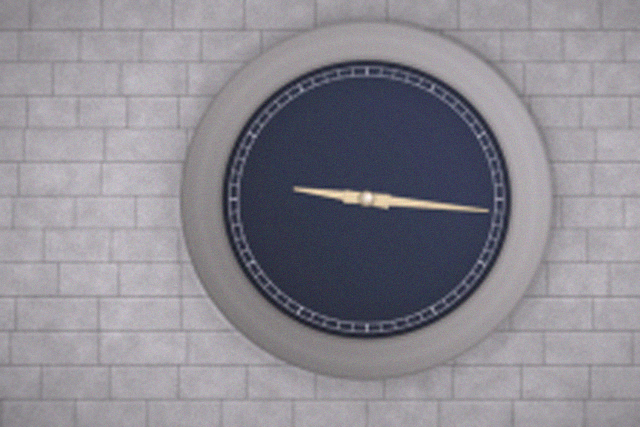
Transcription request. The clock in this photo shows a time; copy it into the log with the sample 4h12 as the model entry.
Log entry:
9h16
